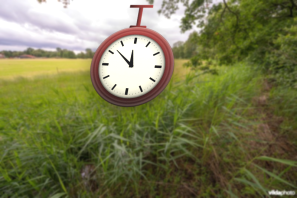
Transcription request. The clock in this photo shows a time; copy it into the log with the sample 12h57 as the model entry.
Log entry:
11h52
